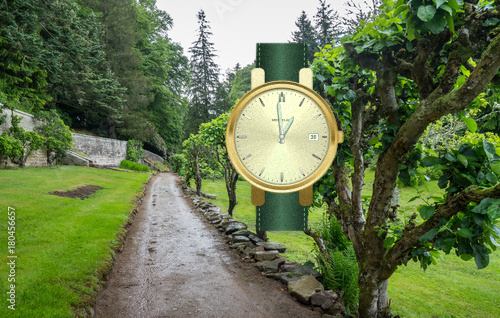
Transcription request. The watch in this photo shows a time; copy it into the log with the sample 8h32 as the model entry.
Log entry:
12h59
